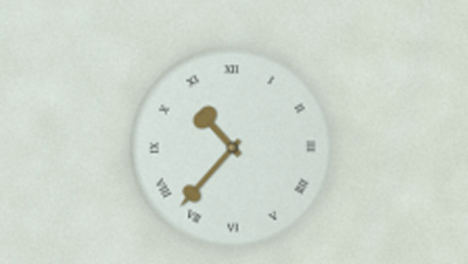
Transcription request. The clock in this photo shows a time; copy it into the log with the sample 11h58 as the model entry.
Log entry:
10h37
